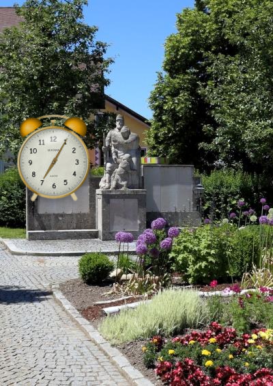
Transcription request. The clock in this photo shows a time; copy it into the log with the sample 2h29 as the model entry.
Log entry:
7h05
